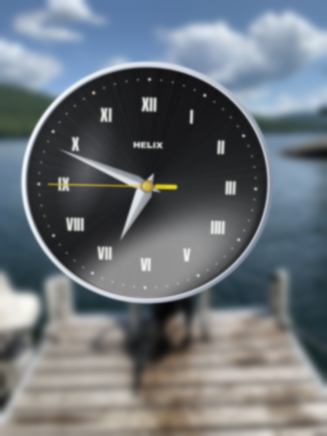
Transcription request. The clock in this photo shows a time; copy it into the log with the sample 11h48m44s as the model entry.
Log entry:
6h48m45s
